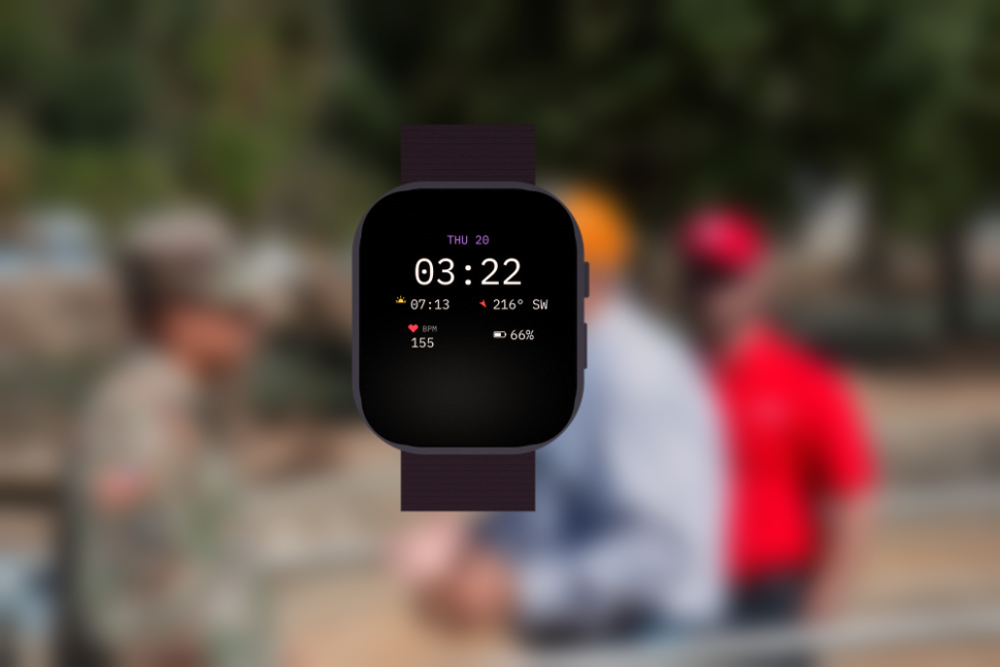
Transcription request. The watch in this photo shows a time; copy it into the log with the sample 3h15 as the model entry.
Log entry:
3h22
